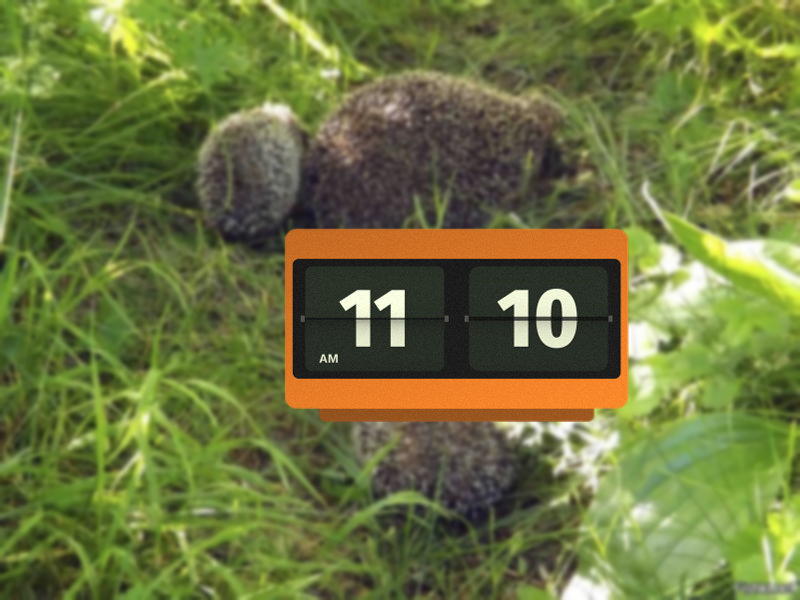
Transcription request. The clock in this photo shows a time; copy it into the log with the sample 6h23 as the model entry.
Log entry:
11h10
